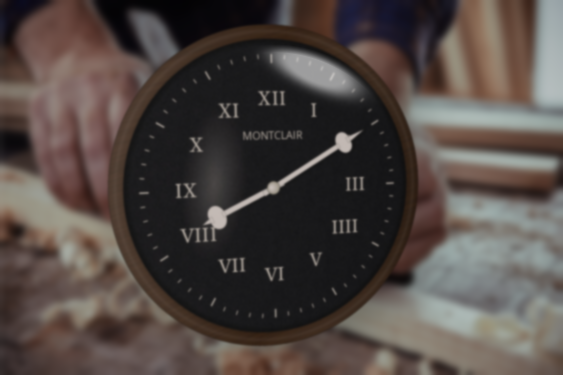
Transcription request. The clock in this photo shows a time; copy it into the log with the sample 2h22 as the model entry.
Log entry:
8h10
